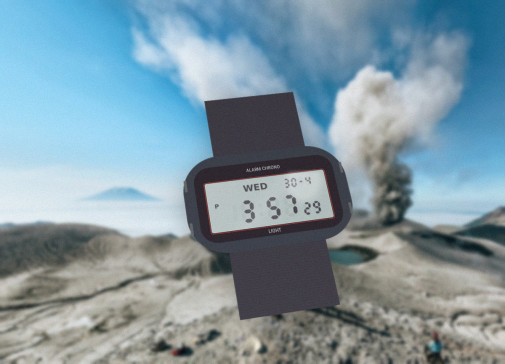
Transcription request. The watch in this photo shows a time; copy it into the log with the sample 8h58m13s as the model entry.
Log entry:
3h57m29s
